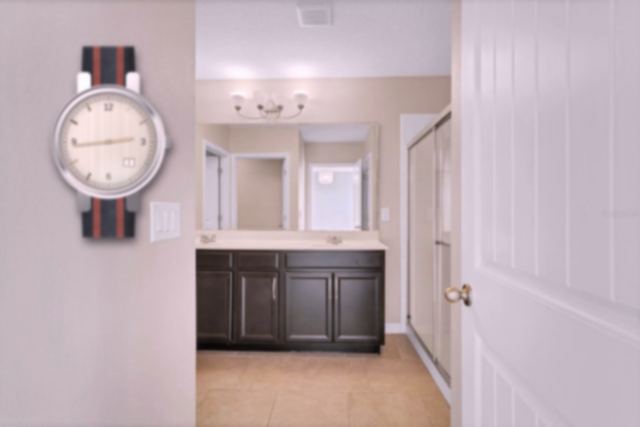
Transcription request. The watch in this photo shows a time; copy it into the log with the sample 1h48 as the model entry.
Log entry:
2h44
